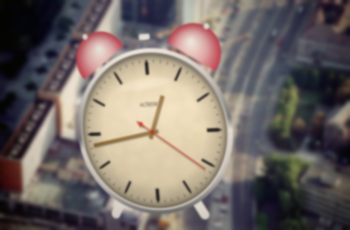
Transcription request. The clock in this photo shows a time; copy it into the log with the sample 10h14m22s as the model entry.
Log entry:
12h43m21s
